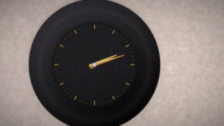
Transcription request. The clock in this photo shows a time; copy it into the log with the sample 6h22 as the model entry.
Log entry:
2h12
